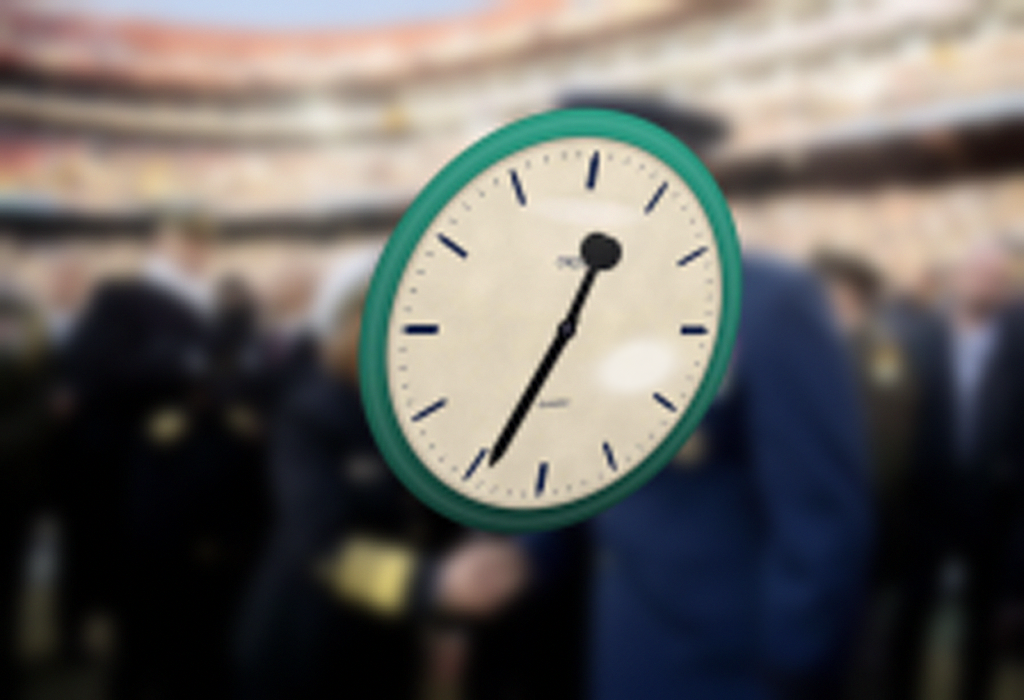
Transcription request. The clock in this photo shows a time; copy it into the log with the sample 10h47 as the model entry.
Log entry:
12h34
